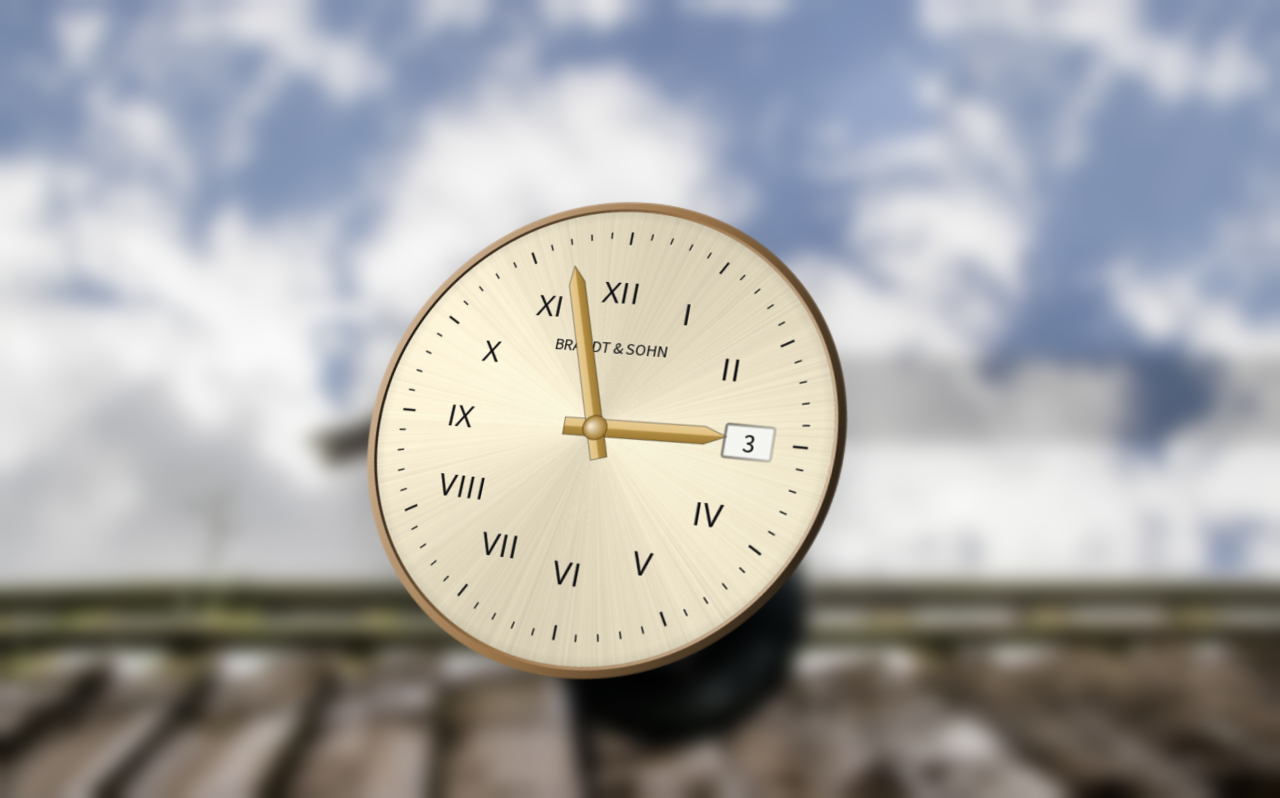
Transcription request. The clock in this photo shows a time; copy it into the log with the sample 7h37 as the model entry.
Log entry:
2h57
